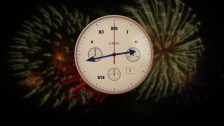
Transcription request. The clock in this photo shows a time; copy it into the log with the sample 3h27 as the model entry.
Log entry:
2h43
